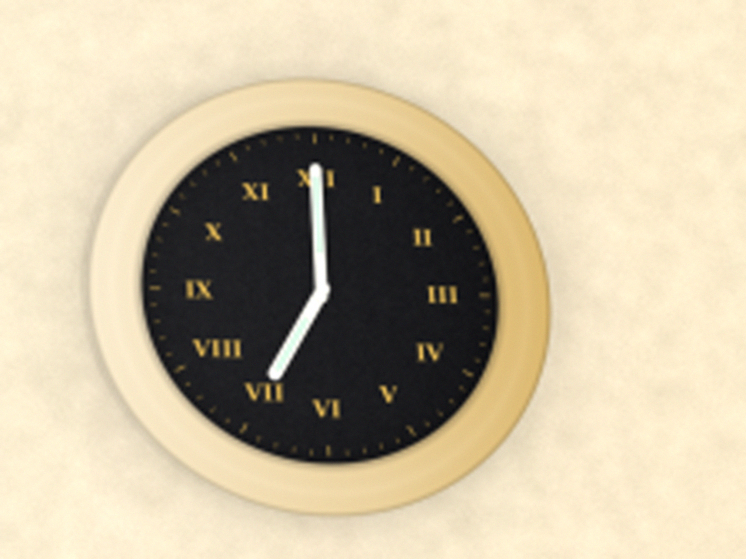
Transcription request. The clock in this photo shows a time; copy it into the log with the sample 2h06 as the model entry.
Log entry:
7h00
